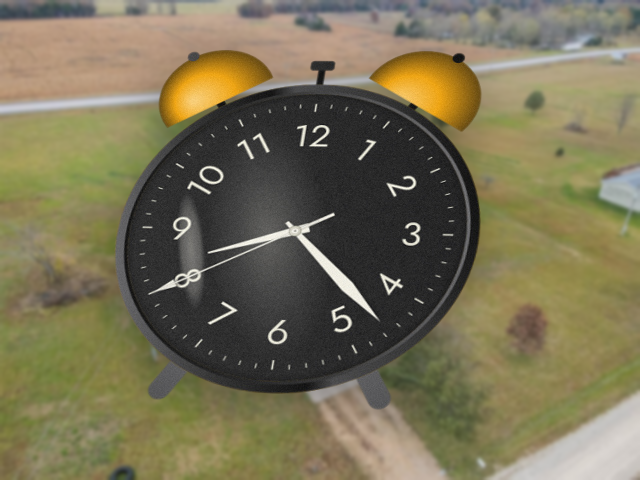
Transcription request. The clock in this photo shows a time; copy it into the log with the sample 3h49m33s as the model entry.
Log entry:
8h22m40s
